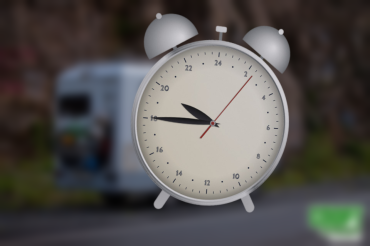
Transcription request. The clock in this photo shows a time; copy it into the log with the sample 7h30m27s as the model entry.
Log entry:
19h45m06s
